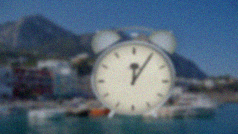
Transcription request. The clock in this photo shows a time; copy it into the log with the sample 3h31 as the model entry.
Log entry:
12h05
